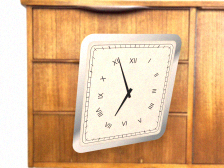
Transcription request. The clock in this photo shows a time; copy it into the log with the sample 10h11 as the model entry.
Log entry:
6h56
